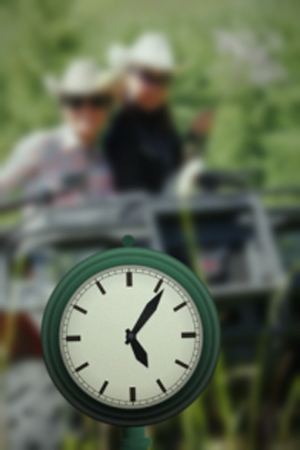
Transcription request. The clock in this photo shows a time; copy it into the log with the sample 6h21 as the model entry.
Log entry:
5h06
